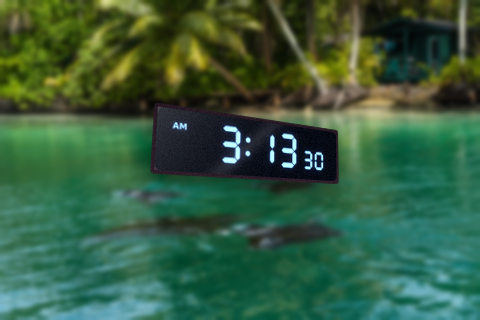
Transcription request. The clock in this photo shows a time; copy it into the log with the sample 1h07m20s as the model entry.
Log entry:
3h13m30s
